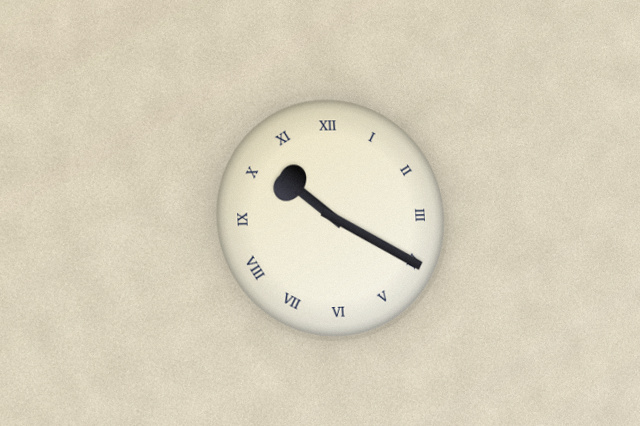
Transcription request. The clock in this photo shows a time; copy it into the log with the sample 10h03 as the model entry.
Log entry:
10h20
